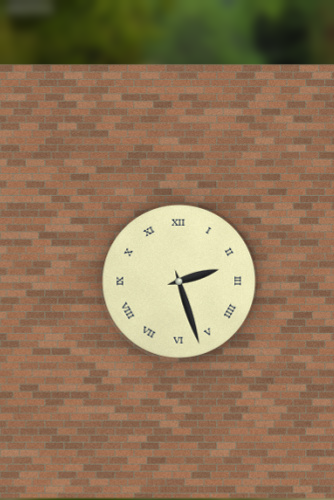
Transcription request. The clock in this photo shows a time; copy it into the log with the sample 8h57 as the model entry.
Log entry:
2h27
